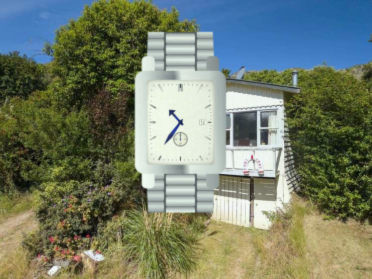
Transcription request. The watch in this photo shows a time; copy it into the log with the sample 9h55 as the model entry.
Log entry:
10h36
